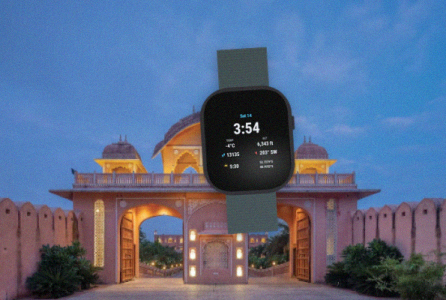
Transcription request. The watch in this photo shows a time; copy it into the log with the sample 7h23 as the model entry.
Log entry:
3h54
